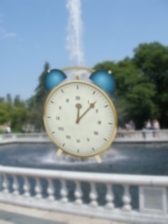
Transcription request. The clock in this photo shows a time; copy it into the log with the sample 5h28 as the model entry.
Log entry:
12h07
